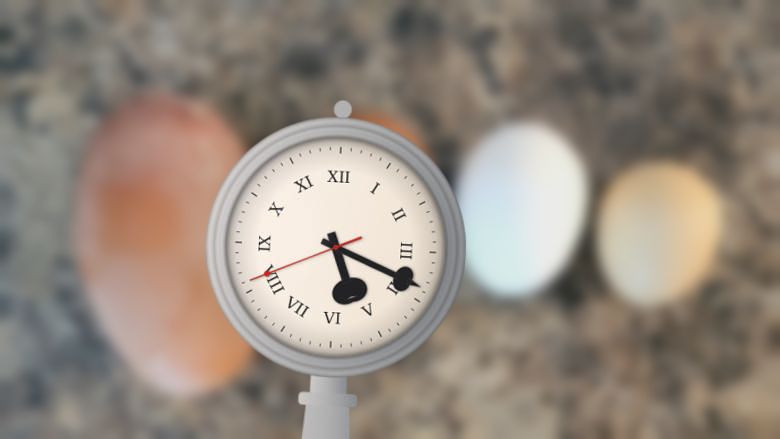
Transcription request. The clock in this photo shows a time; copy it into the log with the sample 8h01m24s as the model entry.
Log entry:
5h18m41s
